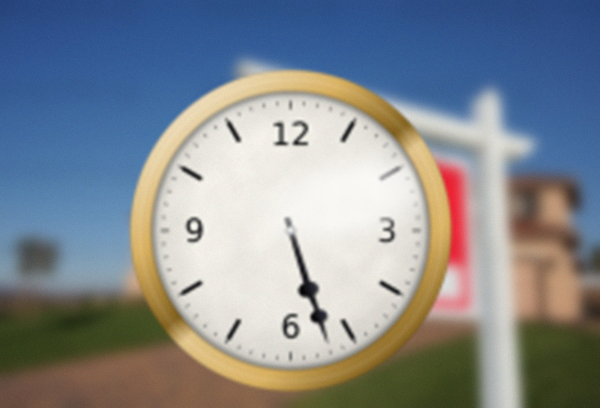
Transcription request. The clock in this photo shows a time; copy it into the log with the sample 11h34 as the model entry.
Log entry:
5h27
